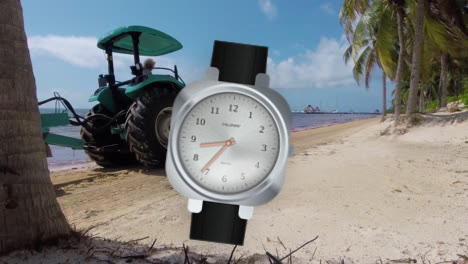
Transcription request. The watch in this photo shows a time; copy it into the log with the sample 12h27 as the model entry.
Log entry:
8h36
